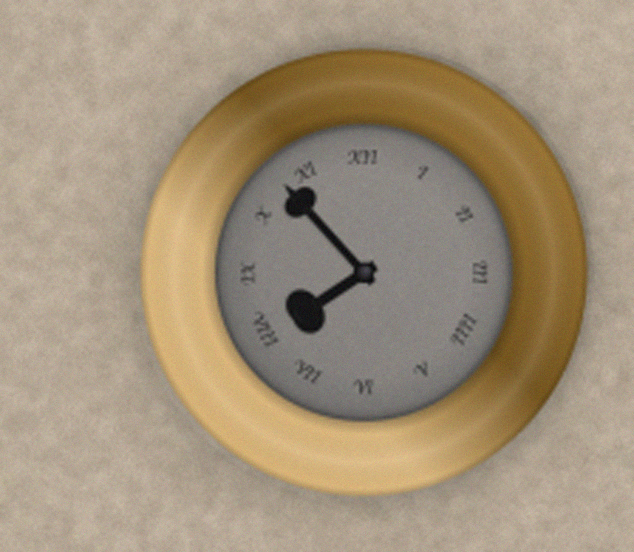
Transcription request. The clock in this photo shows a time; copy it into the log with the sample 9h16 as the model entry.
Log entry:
7h53
